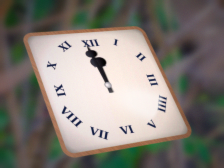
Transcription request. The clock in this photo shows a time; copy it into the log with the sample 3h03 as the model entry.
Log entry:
11h59
